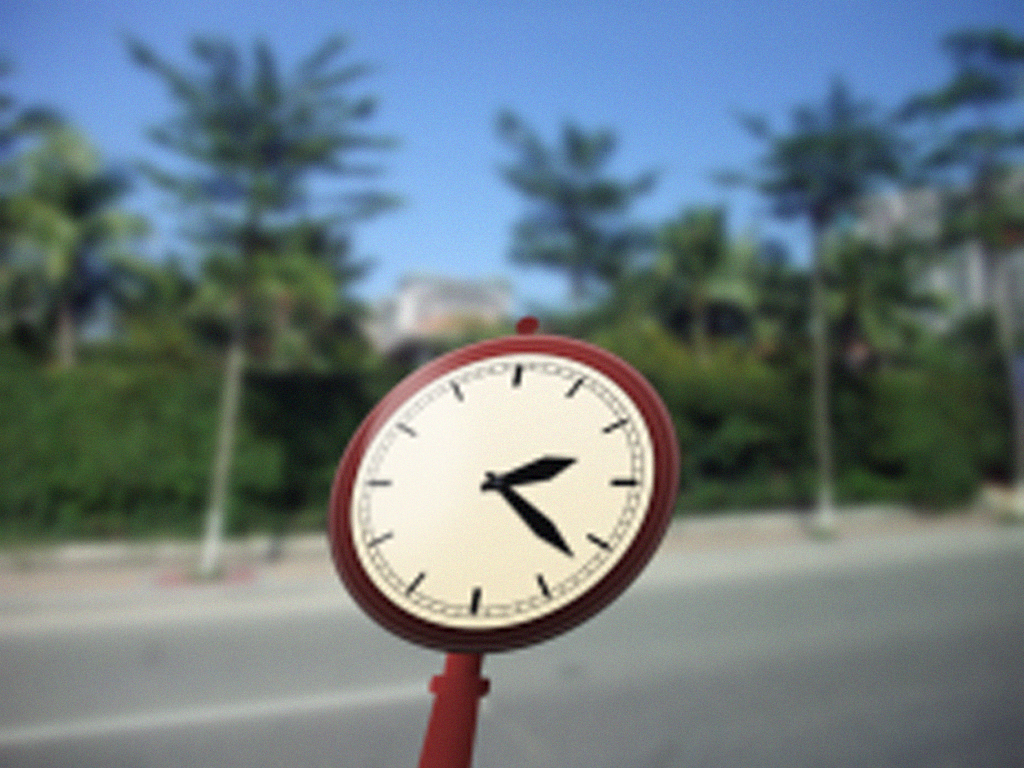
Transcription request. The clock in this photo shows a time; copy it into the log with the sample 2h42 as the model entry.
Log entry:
2h22
